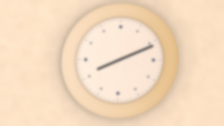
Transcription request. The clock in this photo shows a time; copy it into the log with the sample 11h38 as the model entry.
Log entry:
8h11
